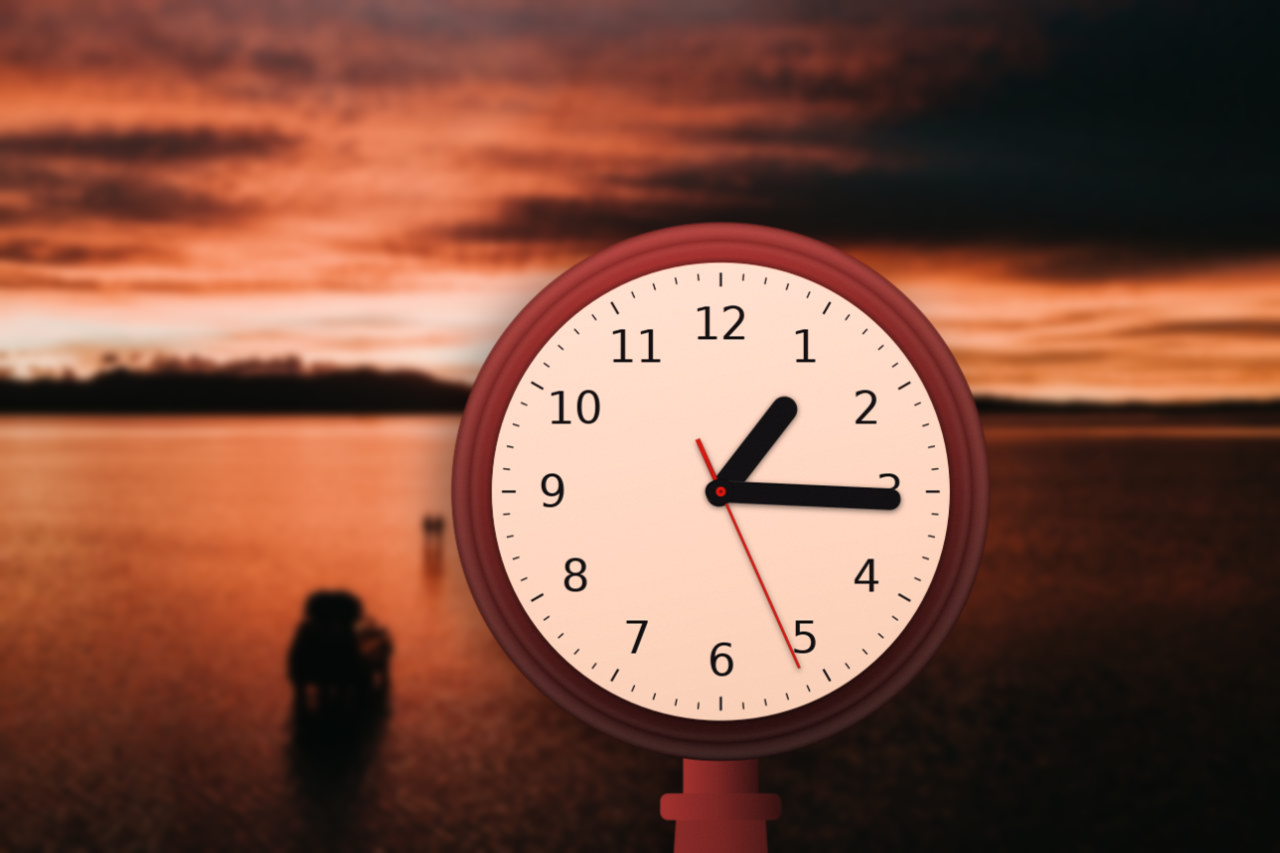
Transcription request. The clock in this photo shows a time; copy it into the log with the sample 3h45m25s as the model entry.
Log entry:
1h15m26s
